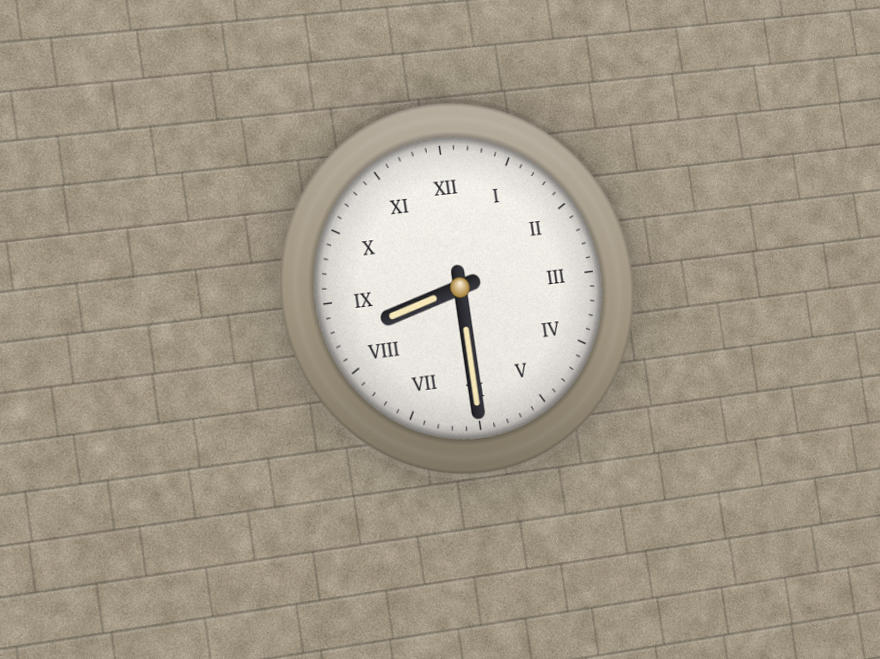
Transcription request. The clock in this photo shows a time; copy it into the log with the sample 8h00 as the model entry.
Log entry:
8h30
